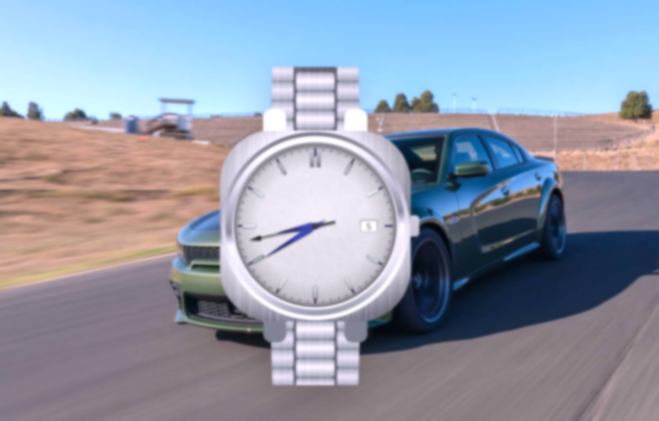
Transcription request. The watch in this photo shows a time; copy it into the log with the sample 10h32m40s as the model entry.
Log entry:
8h39m43s
